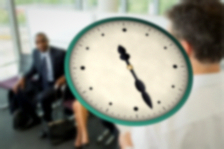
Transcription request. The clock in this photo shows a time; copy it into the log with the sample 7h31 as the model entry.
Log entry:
11h27
